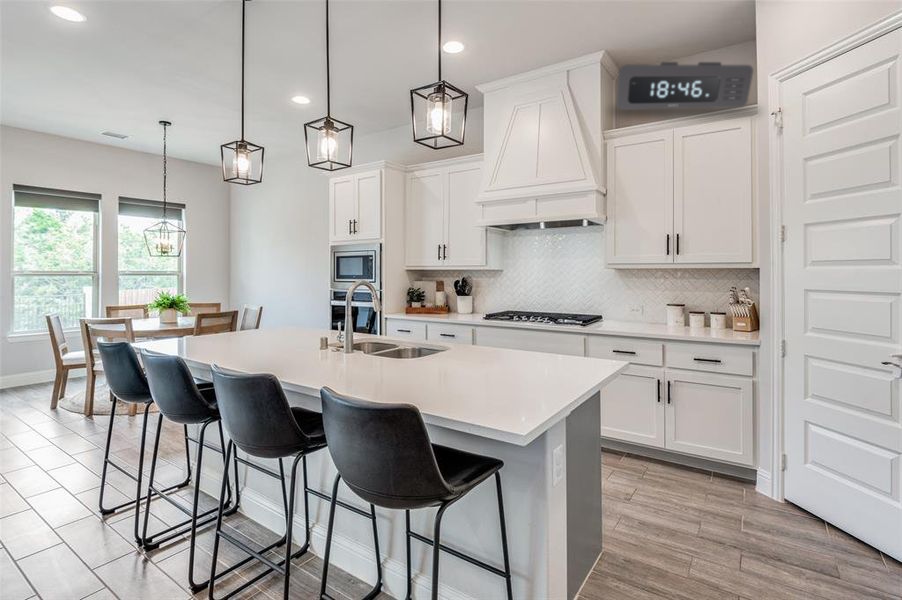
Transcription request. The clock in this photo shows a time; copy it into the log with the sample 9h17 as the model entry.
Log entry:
18h46
